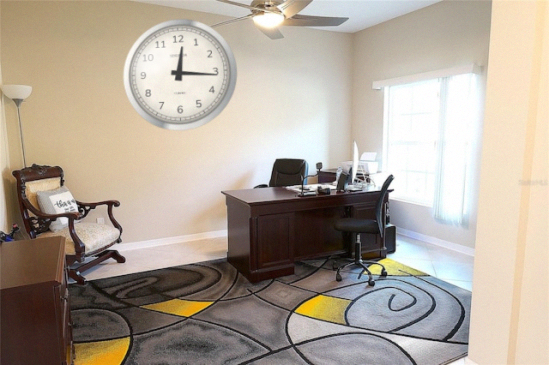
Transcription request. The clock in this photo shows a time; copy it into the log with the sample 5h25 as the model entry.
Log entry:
12h16
